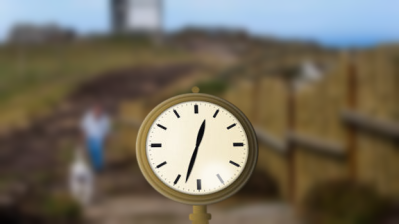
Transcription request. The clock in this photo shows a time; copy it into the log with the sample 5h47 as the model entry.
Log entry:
12h33
